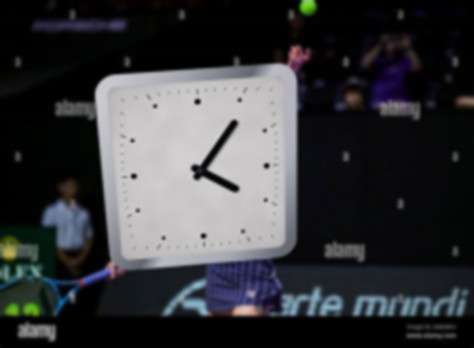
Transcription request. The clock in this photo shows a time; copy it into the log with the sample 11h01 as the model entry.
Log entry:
4h06
